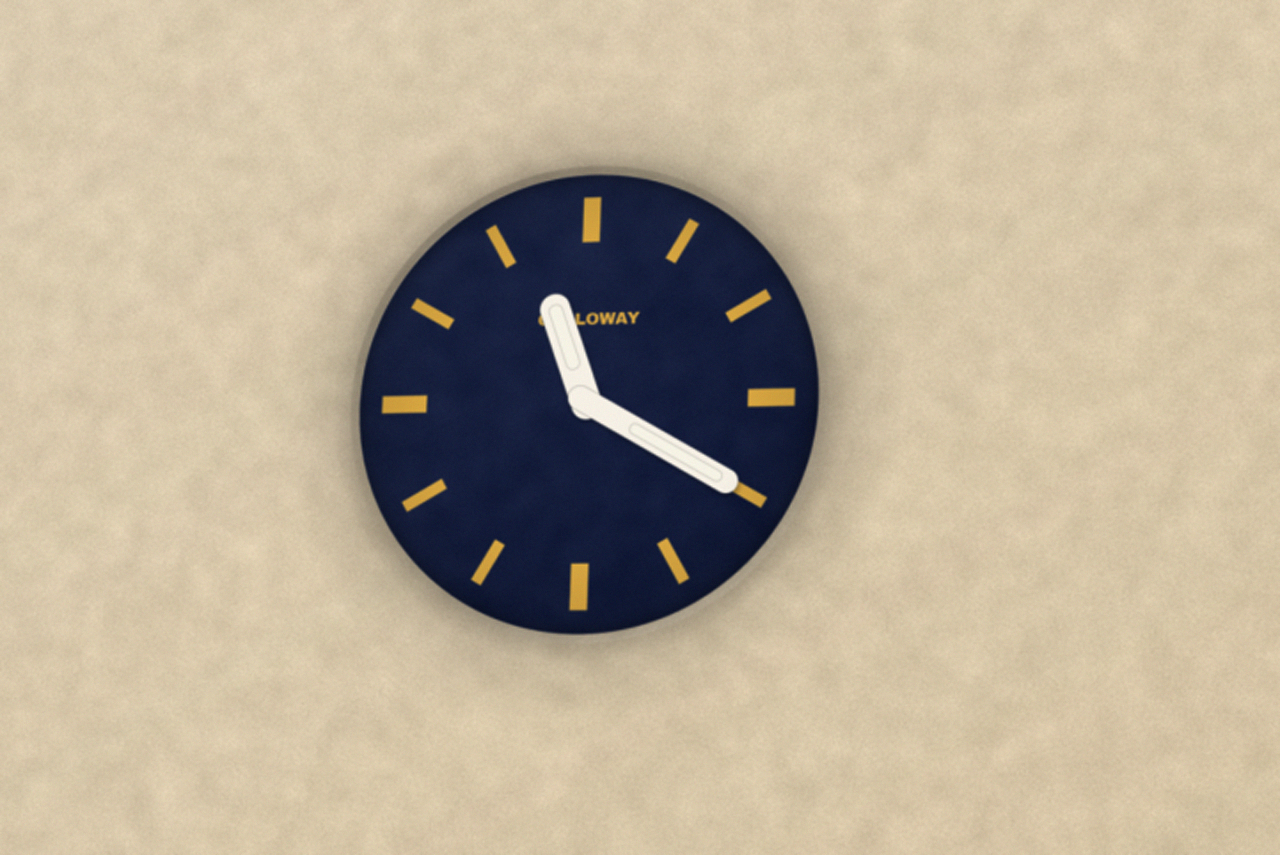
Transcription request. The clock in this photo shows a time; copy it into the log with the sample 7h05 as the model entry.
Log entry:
11h20
